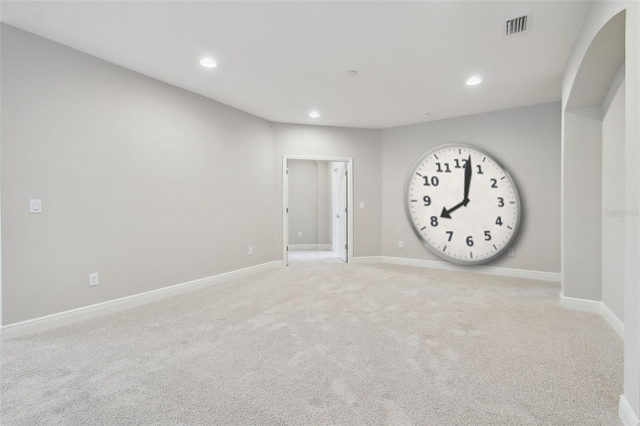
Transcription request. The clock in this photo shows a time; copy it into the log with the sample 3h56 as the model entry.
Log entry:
8h02
